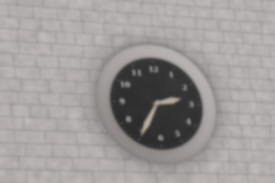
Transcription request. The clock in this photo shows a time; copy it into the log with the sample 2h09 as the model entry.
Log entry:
2h35
